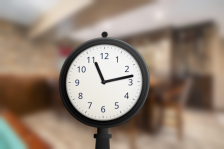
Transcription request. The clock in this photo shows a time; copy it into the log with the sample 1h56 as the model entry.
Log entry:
11h13
